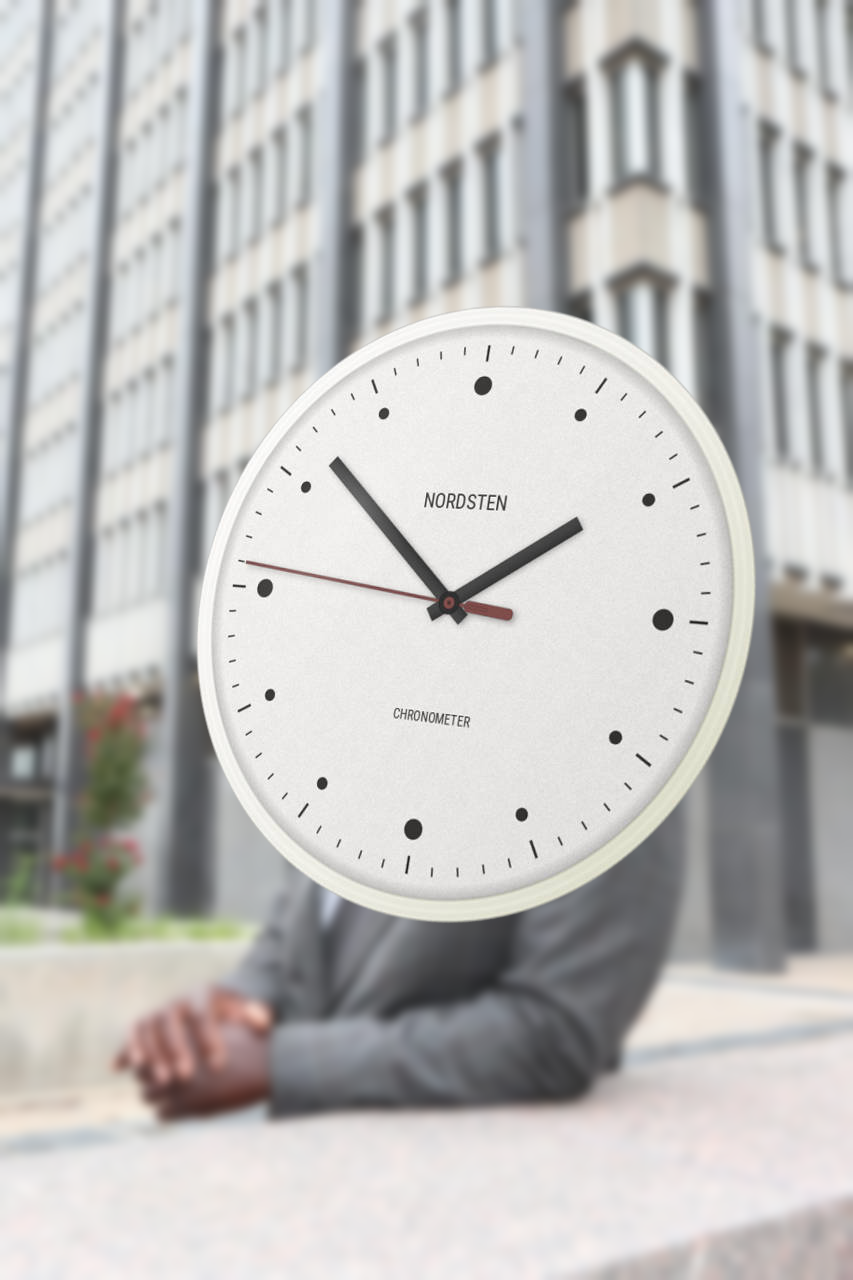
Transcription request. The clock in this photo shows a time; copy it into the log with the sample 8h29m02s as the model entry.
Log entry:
1h51m46s
